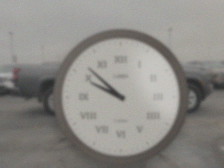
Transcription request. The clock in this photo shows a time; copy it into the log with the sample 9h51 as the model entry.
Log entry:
9h52
